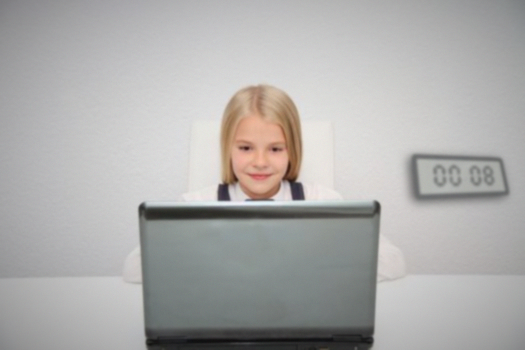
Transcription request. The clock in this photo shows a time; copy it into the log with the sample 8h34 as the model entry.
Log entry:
0h08
